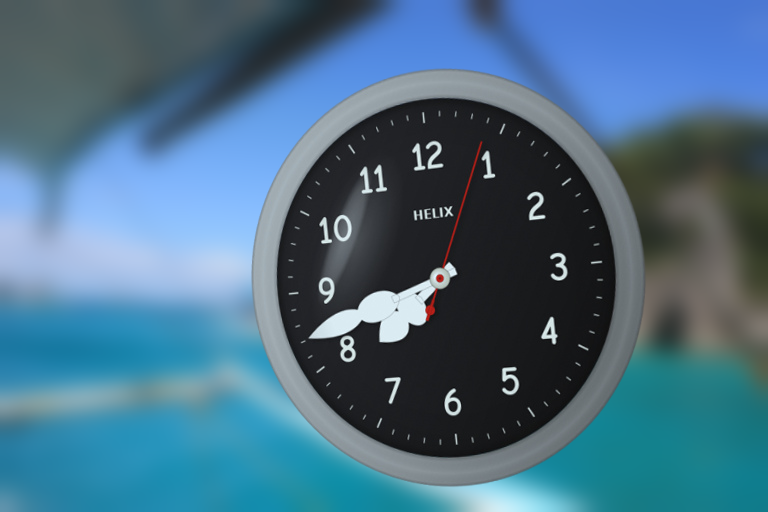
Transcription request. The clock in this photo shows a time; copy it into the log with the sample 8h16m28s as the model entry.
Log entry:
7h42m04s
